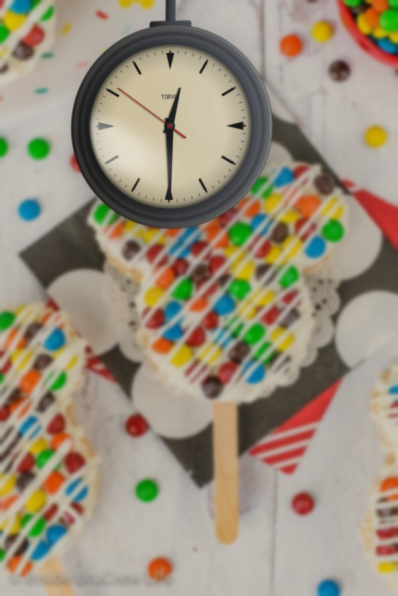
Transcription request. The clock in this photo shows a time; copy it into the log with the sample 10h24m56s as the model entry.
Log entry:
12h29m51s
